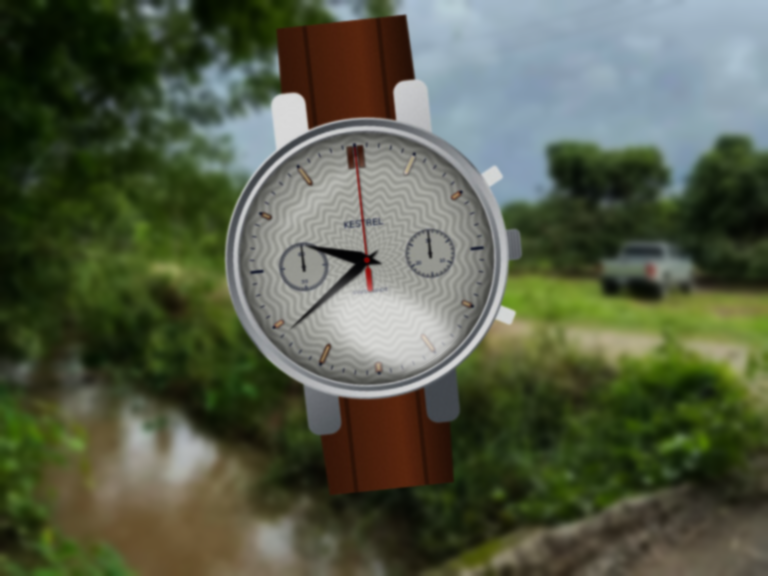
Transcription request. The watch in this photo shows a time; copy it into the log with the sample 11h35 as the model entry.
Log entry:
9h39
